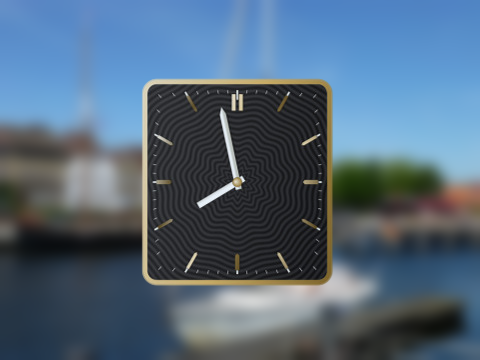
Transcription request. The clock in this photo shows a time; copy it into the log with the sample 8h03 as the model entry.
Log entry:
7h58
